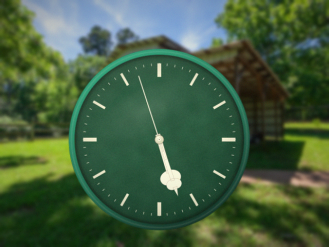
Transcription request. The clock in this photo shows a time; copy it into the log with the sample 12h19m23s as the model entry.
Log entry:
5h26m57s
